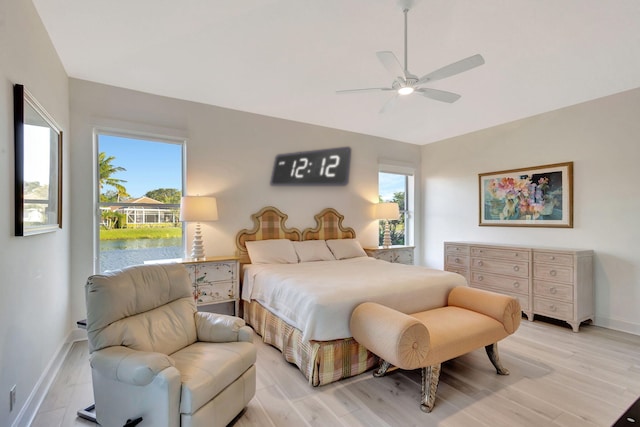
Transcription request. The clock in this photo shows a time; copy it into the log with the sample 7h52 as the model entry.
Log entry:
12h12
